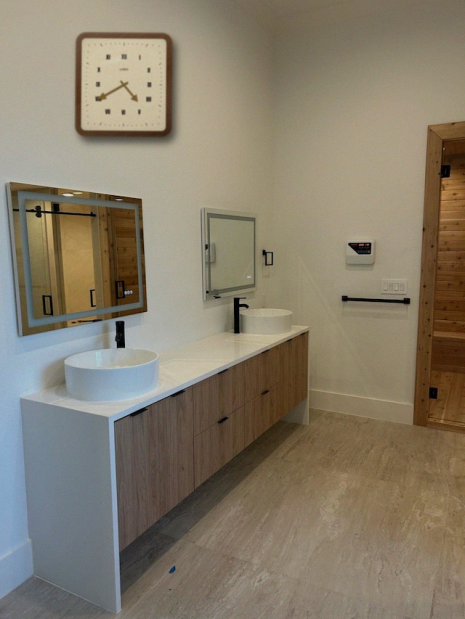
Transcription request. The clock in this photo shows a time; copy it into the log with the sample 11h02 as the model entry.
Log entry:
4h40
